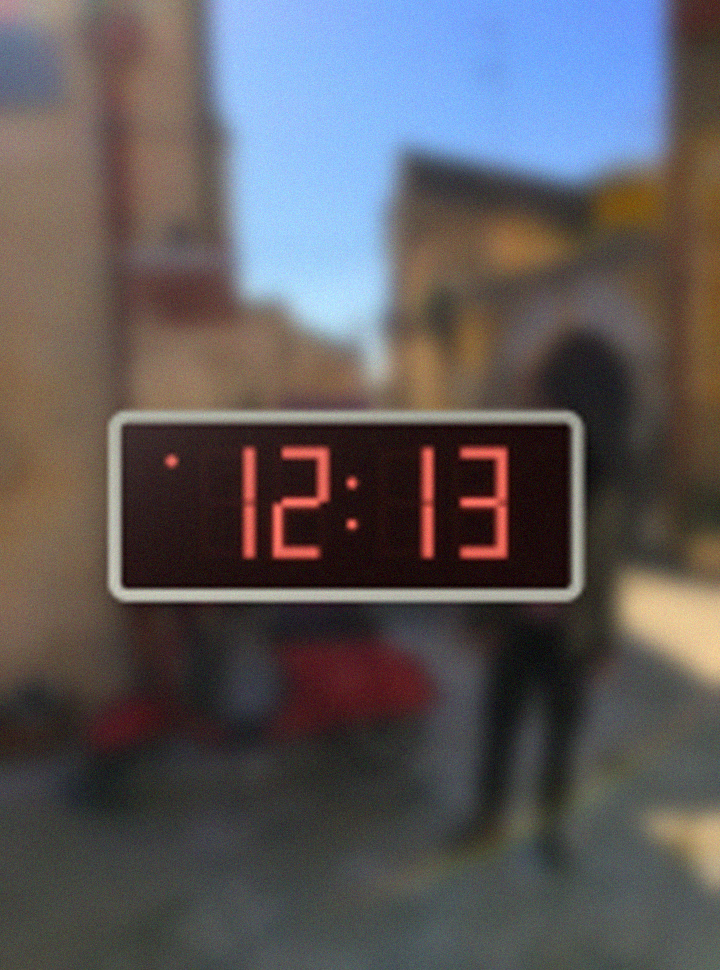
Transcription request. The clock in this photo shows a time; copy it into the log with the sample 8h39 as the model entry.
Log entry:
12h13
